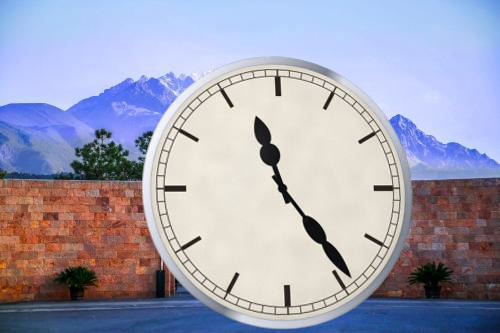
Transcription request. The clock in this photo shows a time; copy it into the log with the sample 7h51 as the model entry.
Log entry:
11h24
